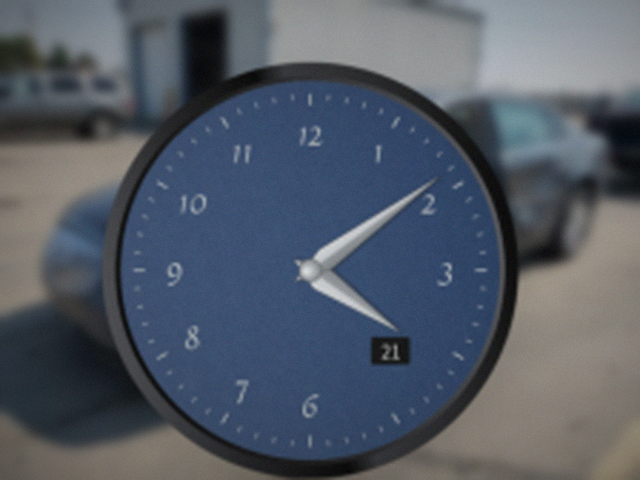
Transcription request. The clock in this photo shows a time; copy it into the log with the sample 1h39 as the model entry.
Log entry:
4h09
